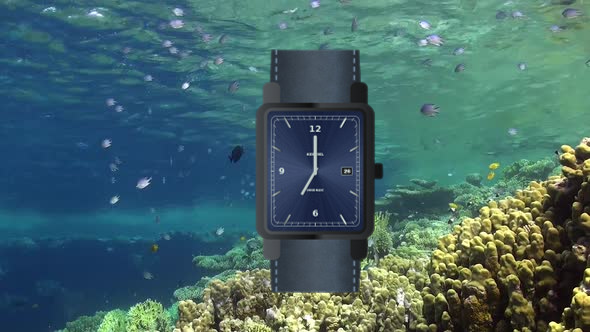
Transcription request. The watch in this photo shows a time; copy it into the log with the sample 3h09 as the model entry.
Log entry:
7h00
